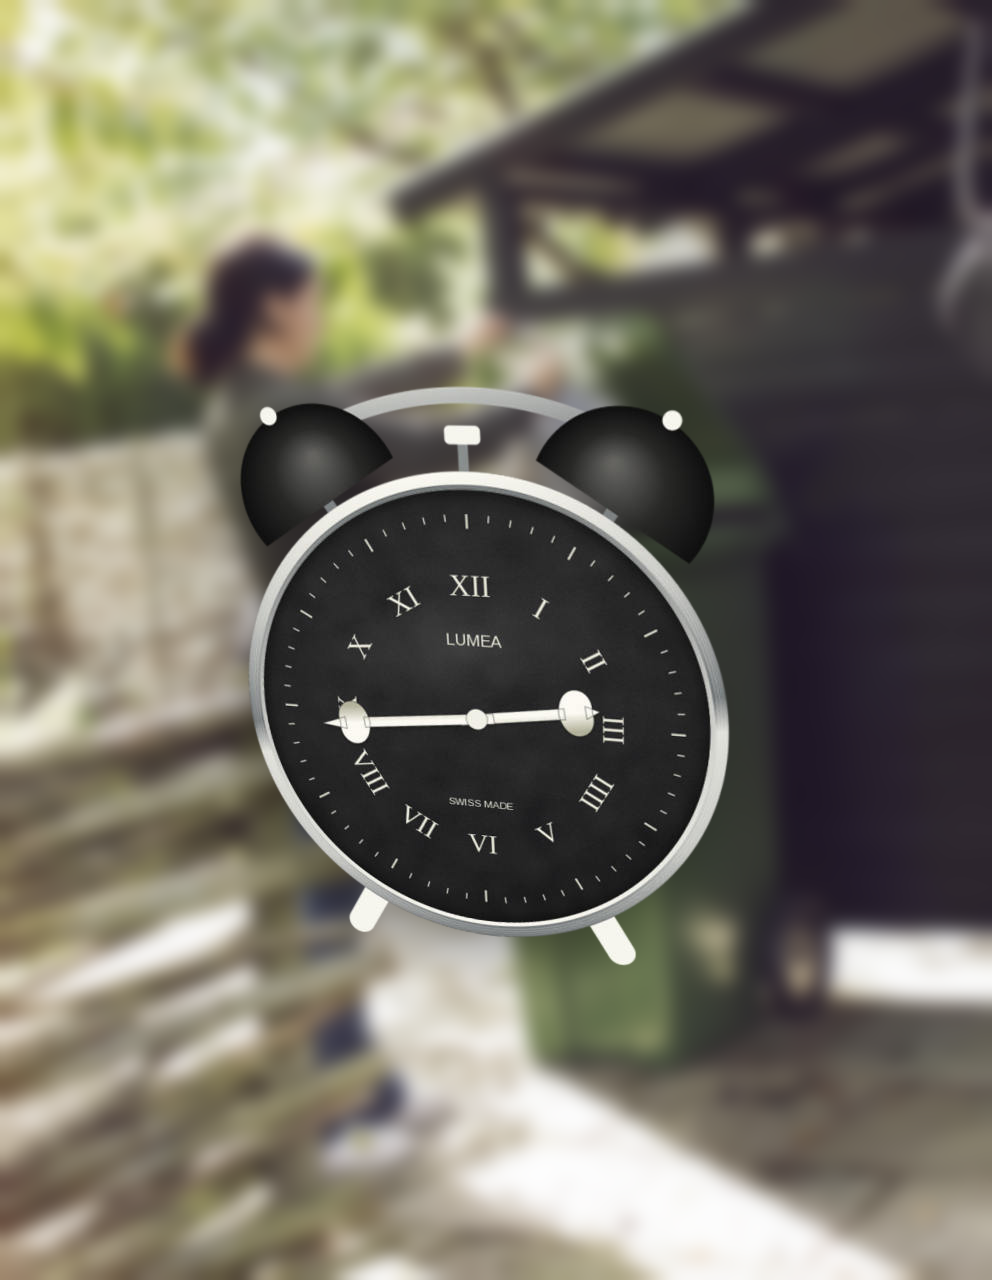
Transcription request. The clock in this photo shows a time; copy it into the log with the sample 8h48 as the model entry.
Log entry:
2h44
